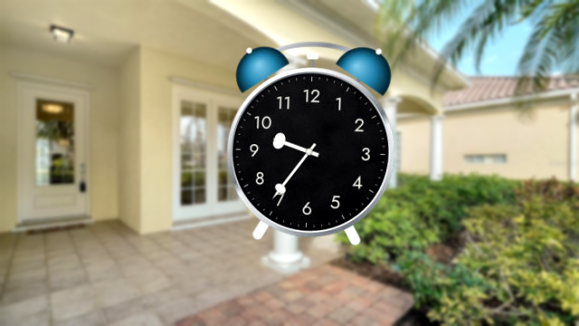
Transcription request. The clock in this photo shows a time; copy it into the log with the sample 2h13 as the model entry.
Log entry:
9h36
